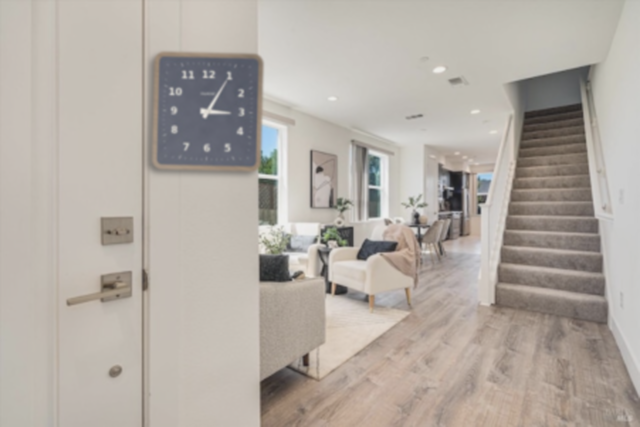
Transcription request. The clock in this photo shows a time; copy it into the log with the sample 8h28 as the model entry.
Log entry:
3h05
